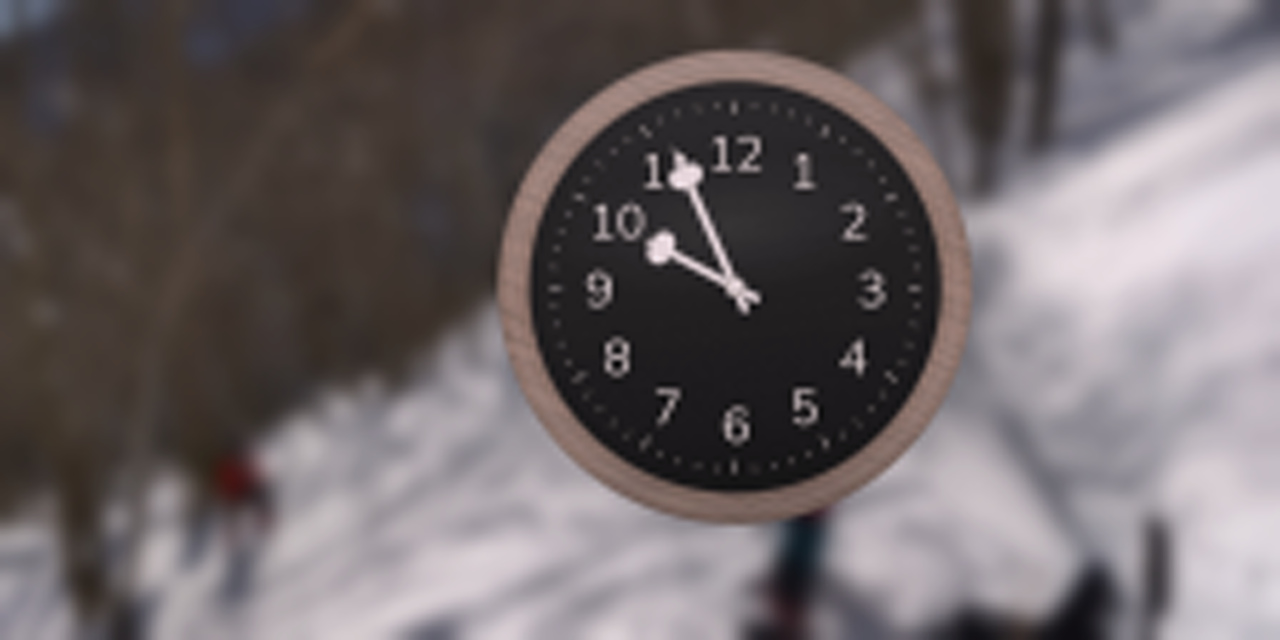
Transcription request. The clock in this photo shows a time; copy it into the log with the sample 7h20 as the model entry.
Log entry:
9h56
